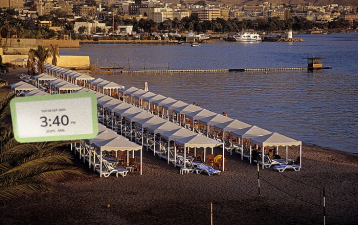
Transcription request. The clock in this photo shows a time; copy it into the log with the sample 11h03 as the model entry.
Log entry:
3h40
